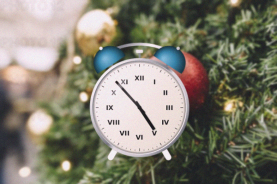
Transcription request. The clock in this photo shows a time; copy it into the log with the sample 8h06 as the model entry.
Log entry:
4h53
